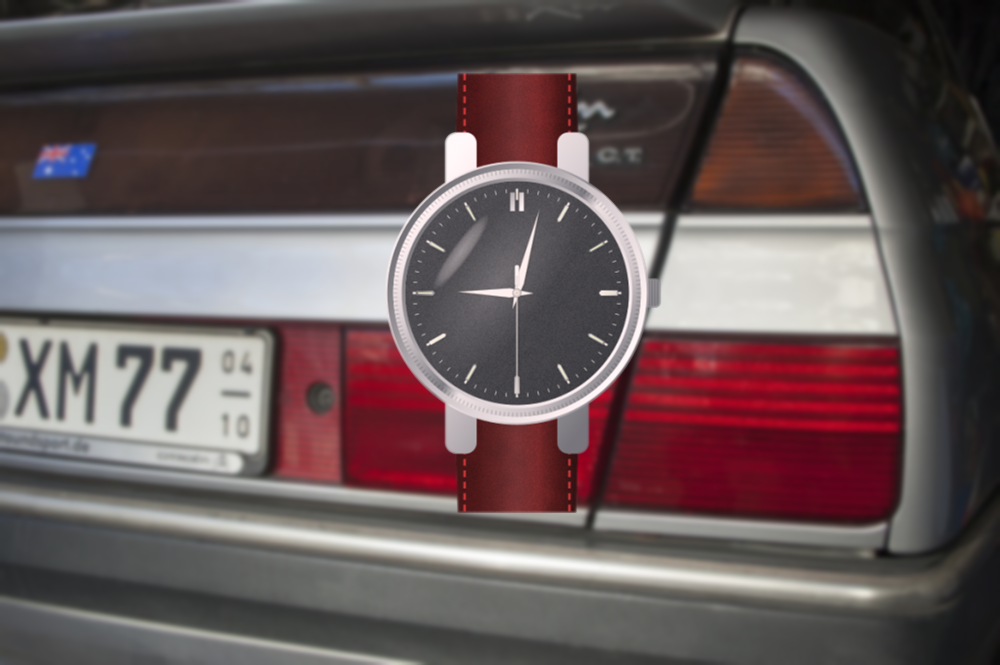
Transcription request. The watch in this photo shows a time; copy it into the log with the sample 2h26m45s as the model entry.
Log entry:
9h02m30s
